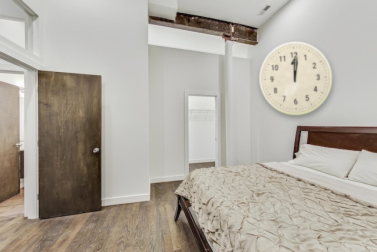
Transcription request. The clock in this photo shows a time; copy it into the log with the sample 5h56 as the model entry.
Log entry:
12h01
